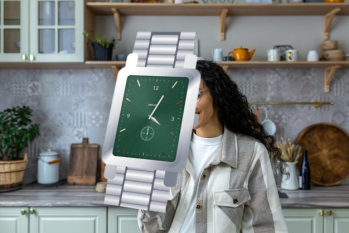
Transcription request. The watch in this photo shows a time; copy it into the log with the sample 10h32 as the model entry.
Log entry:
4h04
